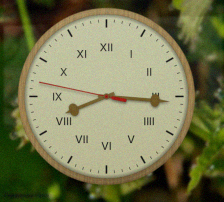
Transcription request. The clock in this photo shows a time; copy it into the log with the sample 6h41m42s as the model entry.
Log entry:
8h15m47s
